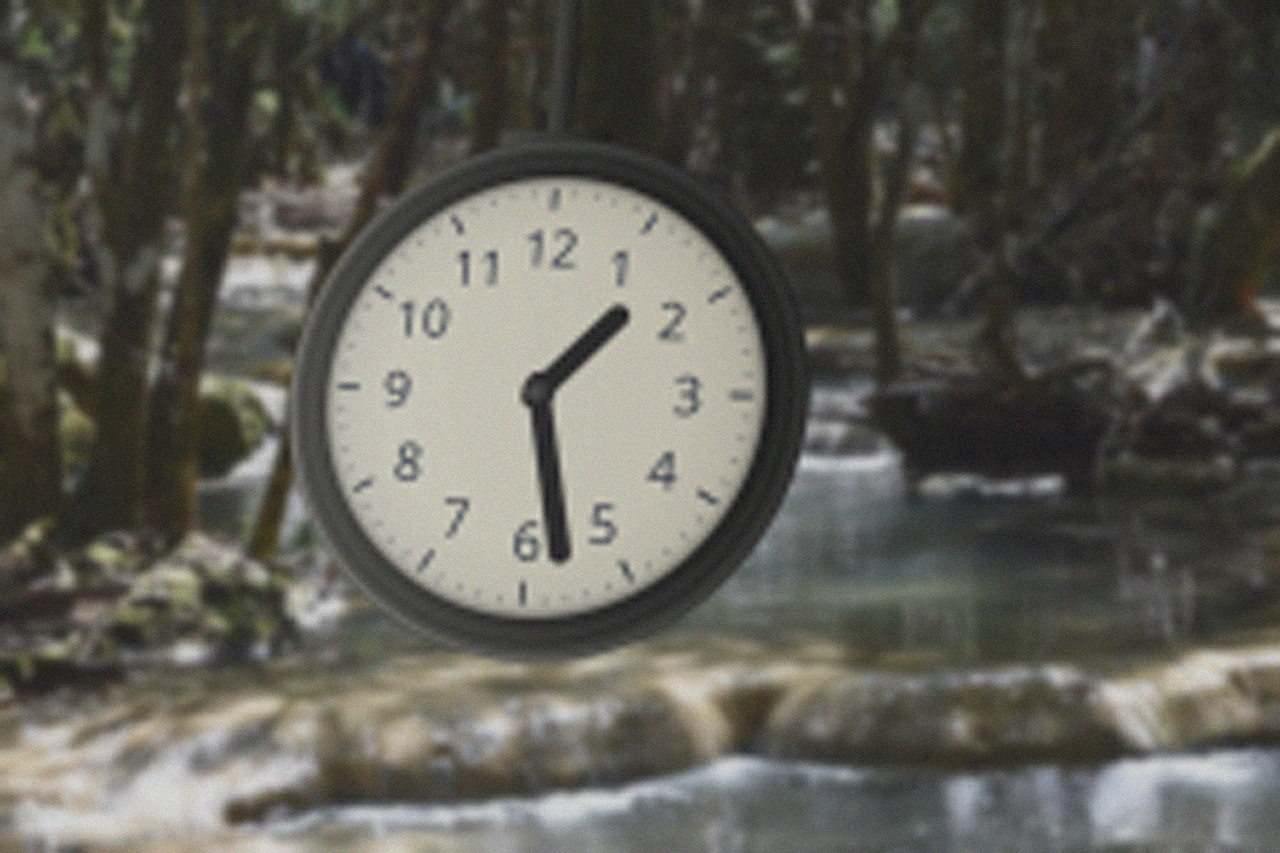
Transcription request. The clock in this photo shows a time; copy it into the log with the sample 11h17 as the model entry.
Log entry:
1h28
